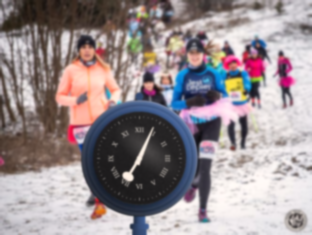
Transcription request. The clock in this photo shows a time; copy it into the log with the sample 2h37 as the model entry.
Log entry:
7h04
